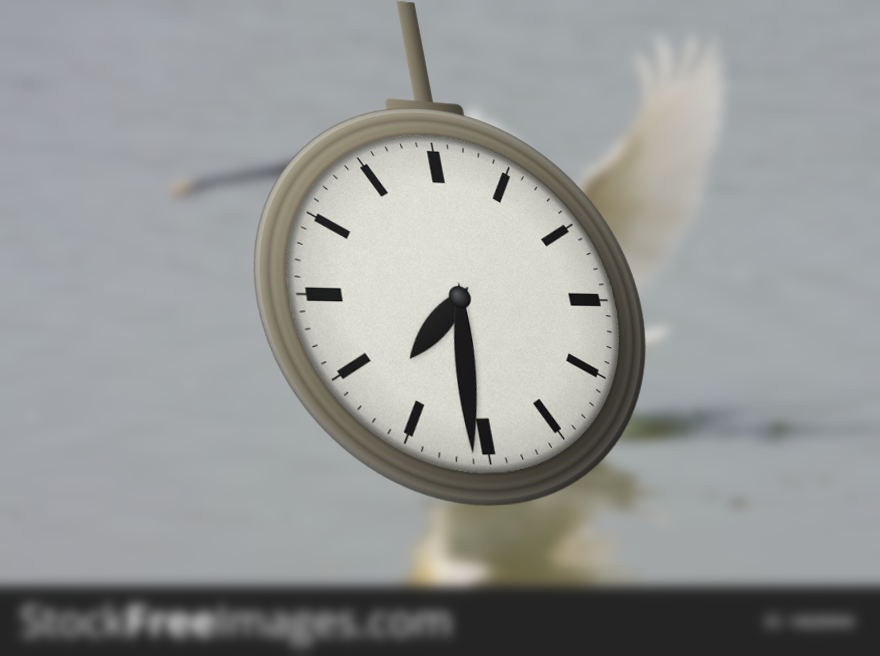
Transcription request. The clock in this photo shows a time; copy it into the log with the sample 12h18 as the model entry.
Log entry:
7h31
